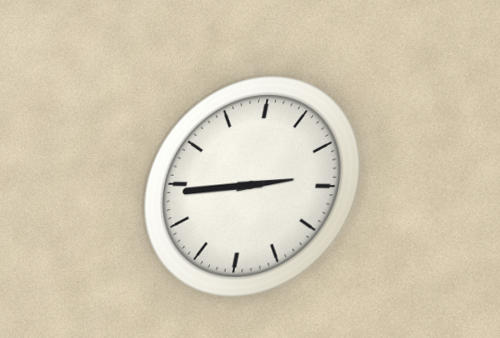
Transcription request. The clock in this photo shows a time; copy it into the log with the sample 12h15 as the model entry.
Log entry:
2h44
